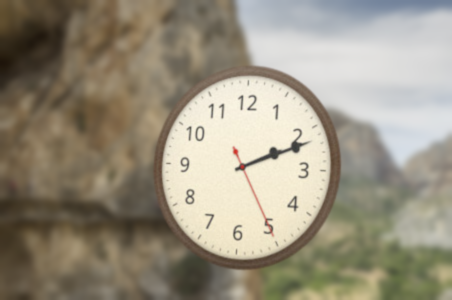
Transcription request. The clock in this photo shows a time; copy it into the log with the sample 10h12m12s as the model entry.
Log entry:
2h11m25s
